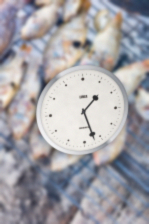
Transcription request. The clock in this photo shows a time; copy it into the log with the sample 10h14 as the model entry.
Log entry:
1h27
